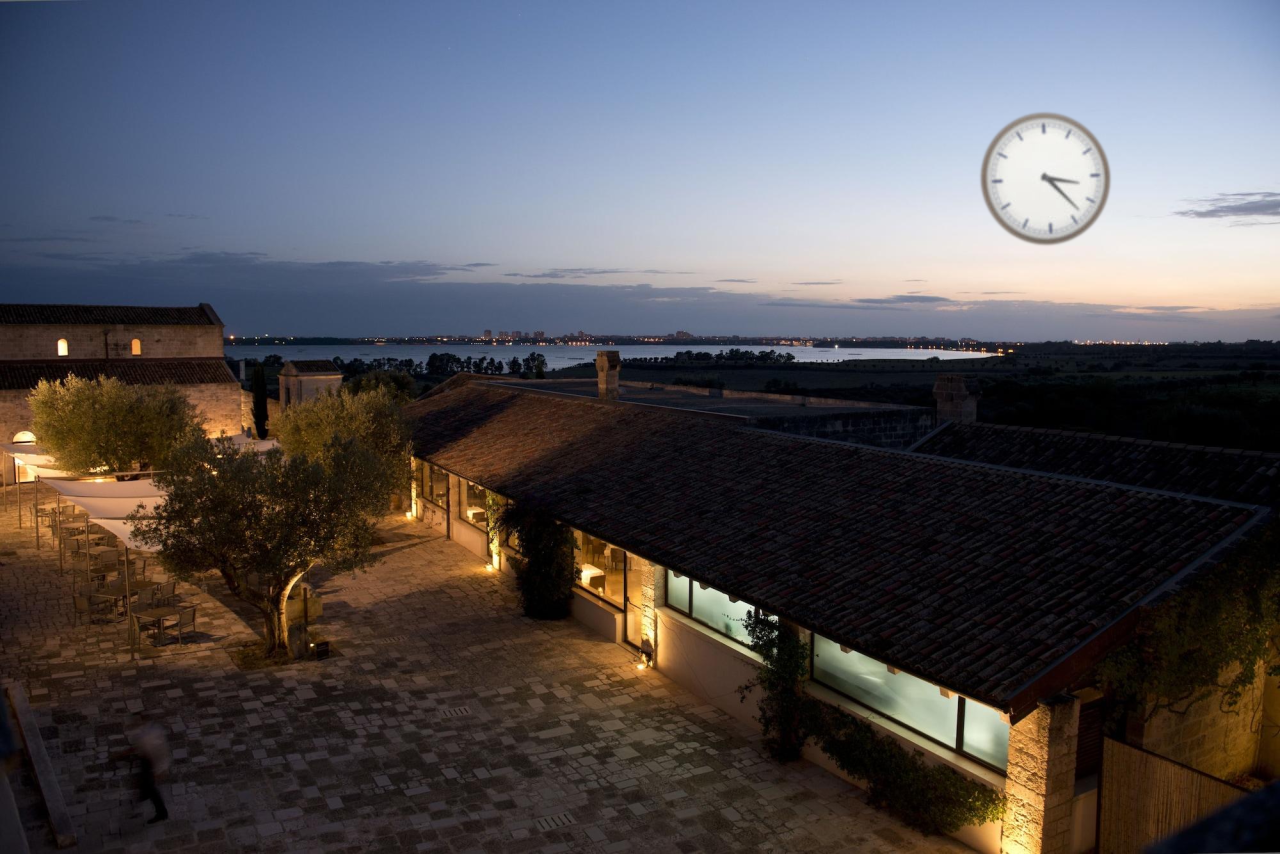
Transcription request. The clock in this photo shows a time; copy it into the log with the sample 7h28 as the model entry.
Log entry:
3h23
